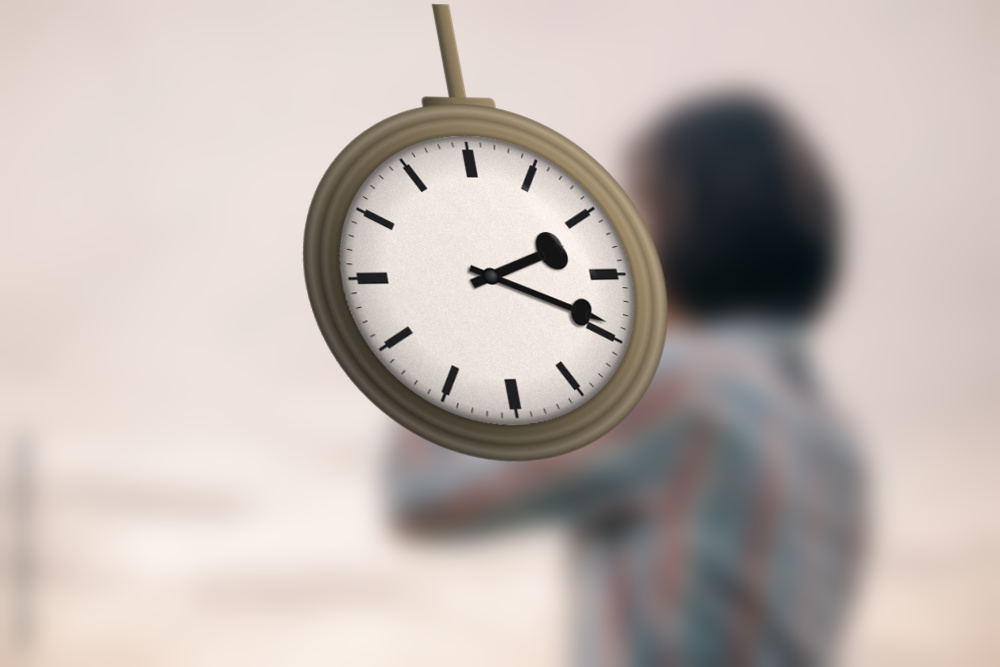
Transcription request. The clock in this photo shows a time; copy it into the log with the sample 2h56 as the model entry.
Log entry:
2h19
